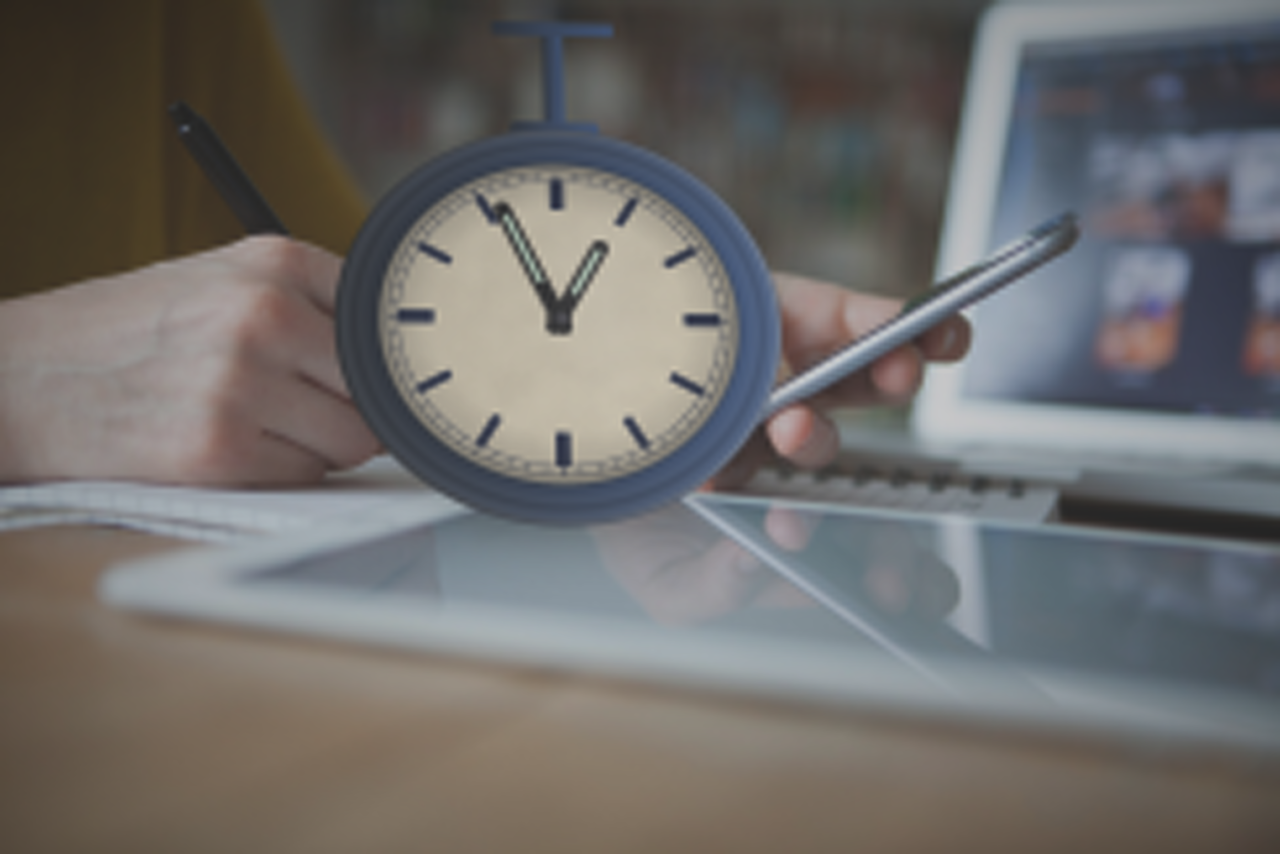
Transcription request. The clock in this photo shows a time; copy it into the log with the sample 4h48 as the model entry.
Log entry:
12h56
